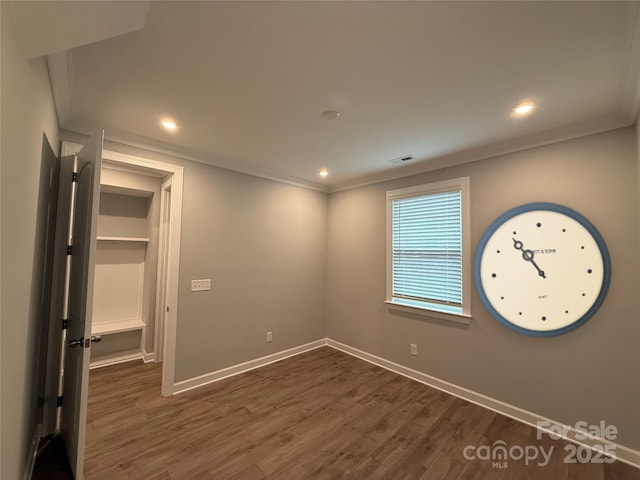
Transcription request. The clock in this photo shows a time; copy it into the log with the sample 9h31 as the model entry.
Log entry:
10h54
